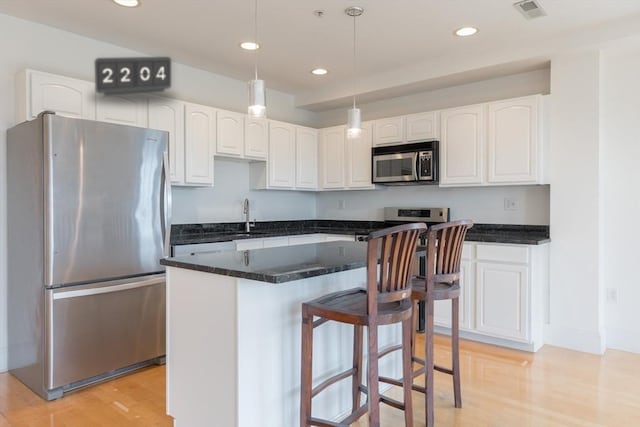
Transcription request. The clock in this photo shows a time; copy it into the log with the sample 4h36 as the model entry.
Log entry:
22h04
